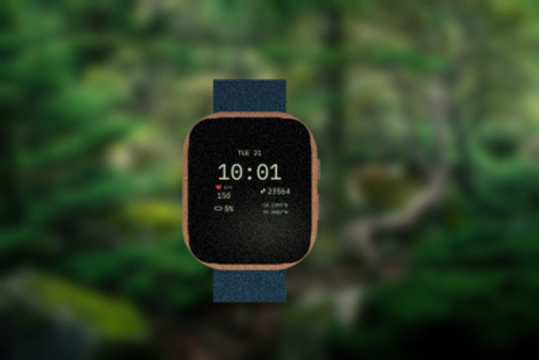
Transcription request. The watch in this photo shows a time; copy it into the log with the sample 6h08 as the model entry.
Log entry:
10h01
